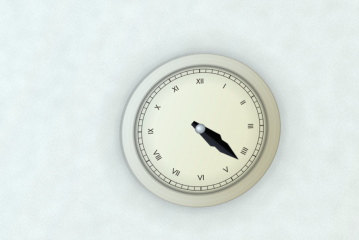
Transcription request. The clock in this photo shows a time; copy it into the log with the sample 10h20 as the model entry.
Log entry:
4h22
